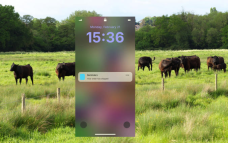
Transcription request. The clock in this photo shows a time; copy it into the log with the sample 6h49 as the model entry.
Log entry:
15h36
